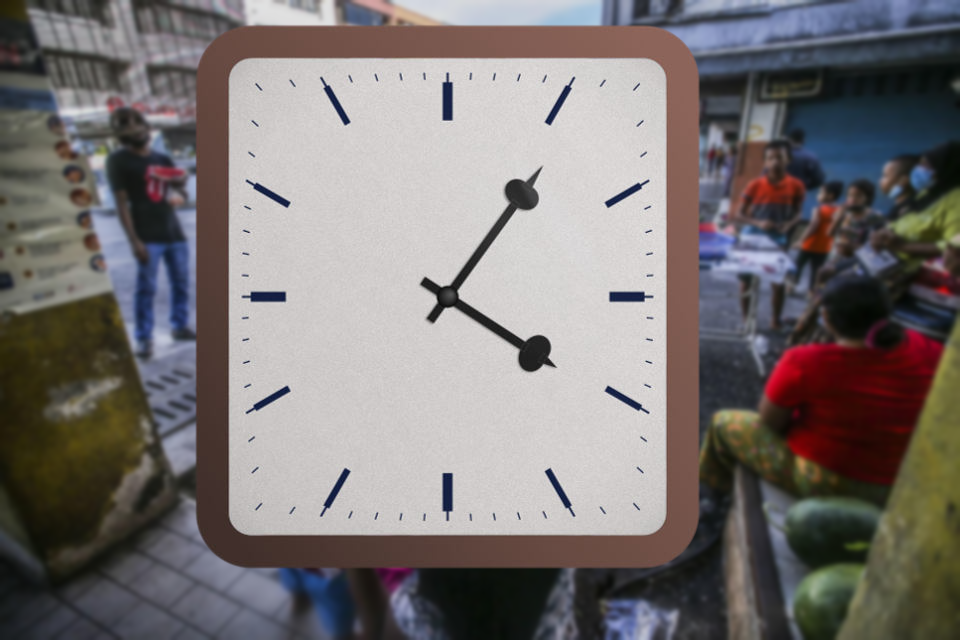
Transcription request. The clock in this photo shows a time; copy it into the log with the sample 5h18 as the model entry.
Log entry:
4h06
